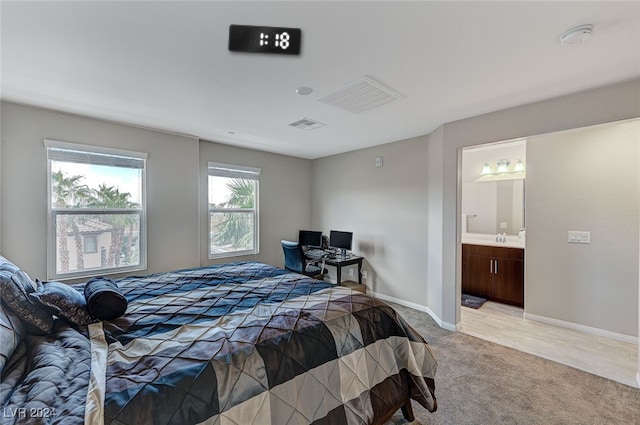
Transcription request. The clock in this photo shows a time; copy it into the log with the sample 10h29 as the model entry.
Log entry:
1h18
